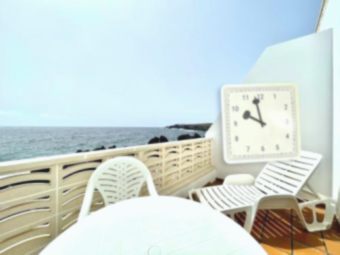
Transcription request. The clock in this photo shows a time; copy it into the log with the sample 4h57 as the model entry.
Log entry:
9h58
